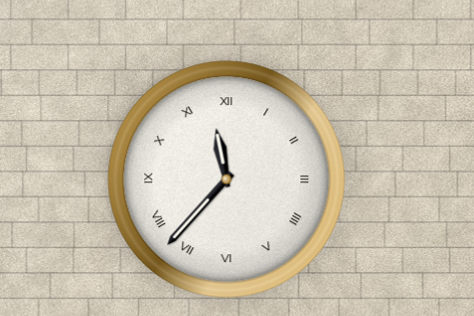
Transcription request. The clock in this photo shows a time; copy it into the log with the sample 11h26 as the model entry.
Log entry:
11h37
